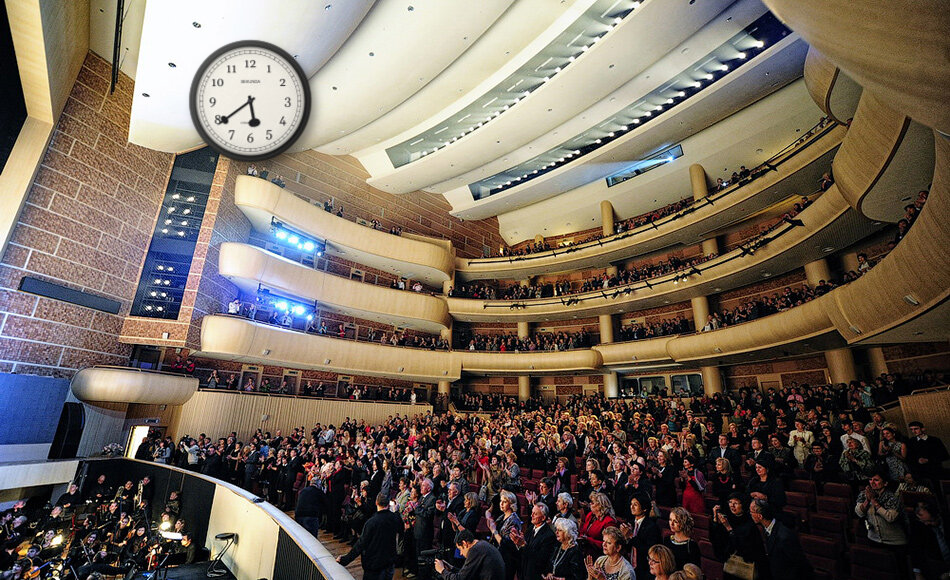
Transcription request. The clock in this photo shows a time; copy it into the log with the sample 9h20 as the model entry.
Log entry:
5h39
